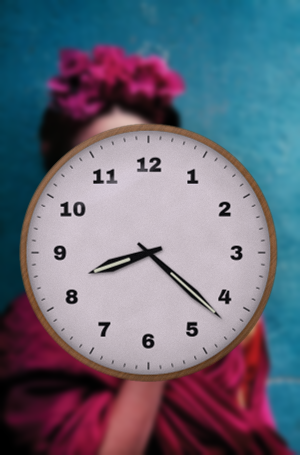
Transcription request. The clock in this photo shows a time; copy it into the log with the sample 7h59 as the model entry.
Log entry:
8h22
